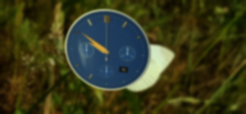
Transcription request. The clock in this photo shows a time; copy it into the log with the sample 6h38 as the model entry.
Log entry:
9h51
